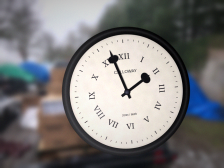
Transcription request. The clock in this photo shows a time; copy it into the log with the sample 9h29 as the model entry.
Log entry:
1h57
